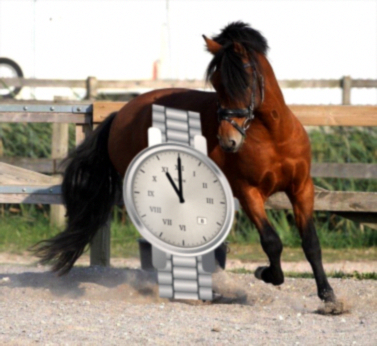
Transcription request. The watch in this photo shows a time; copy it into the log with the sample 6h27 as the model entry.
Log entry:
11h00
